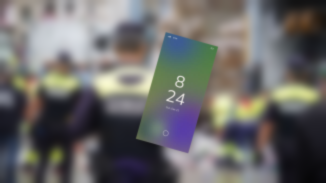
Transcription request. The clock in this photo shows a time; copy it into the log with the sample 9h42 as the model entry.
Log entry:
8h24
